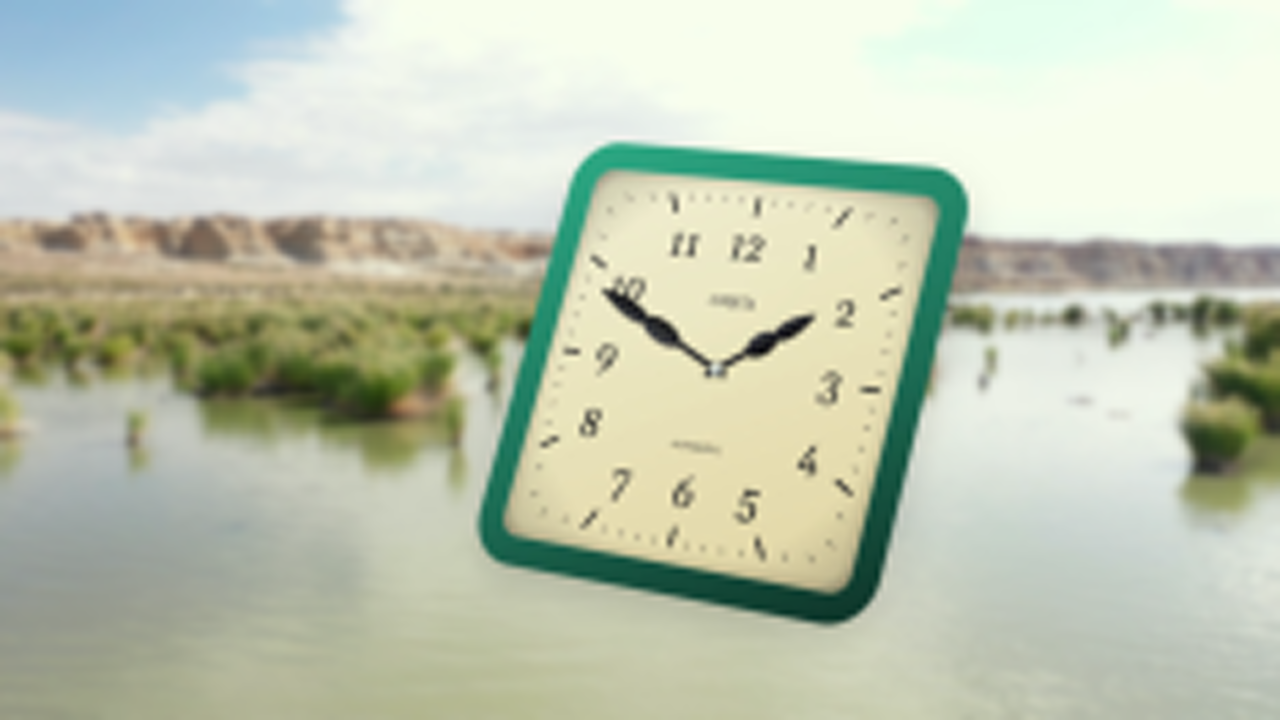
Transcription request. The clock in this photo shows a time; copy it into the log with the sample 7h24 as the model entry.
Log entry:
1h49
